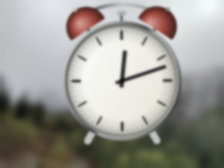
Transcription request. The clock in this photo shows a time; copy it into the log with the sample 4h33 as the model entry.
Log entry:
12h12
